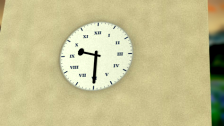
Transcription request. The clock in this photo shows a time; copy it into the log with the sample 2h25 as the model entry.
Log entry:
9h30
